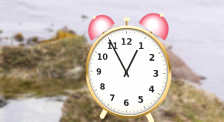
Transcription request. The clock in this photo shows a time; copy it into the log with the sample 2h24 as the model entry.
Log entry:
12h55
